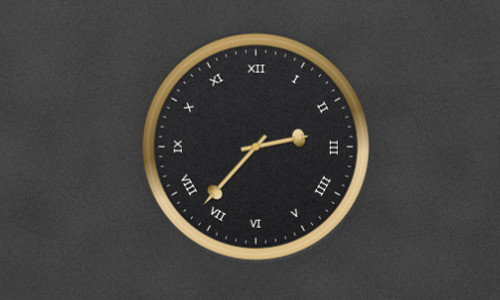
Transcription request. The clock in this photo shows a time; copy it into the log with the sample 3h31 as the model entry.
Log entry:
2h37
